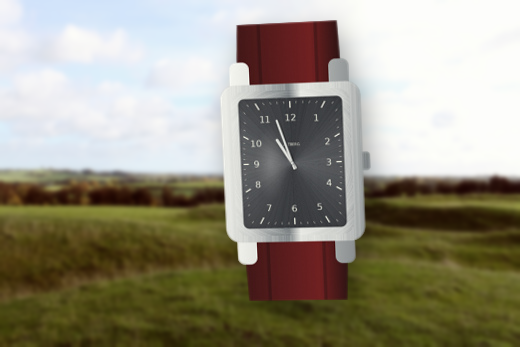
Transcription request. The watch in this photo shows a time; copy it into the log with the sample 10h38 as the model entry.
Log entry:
10h57
